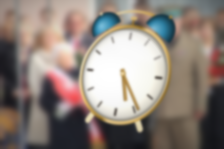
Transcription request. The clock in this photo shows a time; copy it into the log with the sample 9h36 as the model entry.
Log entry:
5h24
